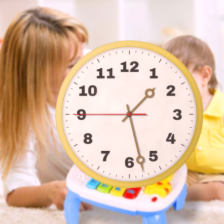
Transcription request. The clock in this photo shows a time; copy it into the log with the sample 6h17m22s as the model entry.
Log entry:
1h27m45s
